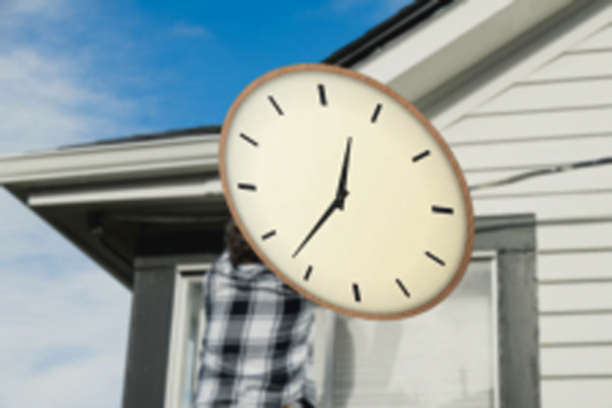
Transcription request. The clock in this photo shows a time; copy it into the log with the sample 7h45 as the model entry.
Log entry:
12h37
